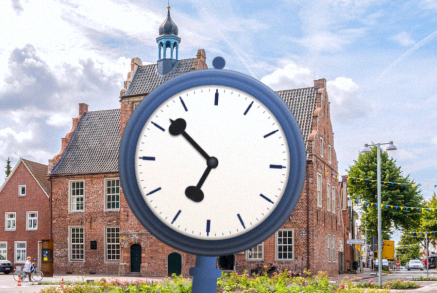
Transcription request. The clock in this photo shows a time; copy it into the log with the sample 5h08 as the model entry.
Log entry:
6h52
